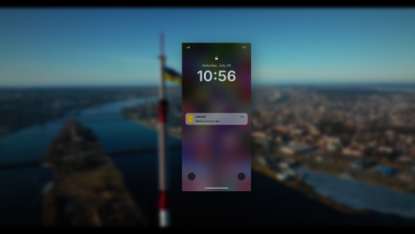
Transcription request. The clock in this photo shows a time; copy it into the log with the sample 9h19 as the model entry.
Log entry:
10h56
